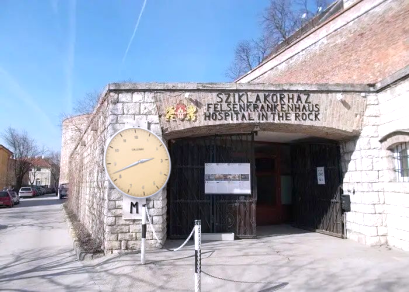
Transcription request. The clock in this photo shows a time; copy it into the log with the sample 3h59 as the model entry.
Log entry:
2h42
